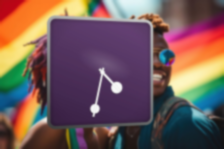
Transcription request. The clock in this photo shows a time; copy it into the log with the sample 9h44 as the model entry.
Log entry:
4h32
